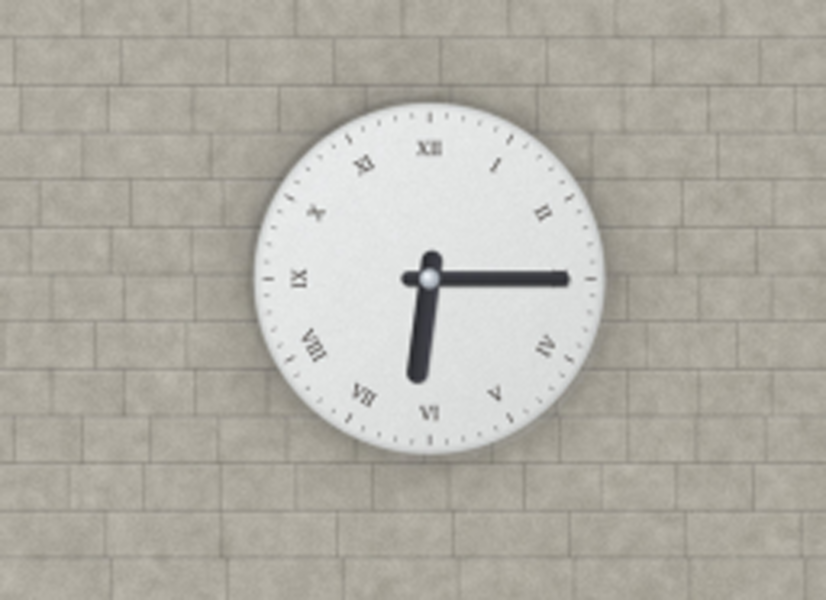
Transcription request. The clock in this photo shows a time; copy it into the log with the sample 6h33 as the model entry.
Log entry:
6h15
